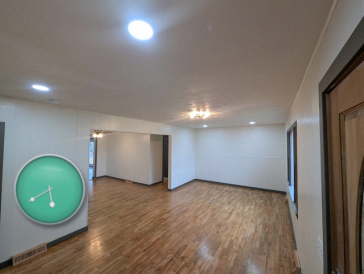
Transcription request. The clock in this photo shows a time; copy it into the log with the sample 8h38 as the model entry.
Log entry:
5h40
